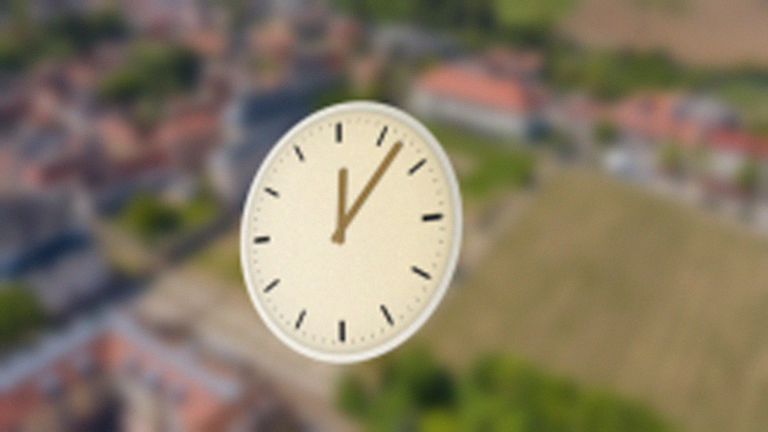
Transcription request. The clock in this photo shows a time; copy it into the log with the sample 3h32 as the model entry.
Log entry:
12h07
